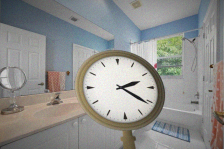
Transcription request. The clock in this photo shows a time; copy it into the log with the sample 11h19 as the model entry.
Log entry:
2h21
